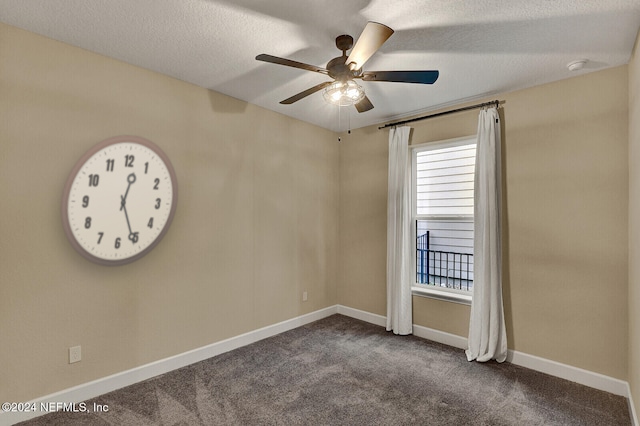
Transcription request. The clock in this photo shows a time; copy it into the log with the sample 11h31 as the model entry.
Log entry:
12h26
